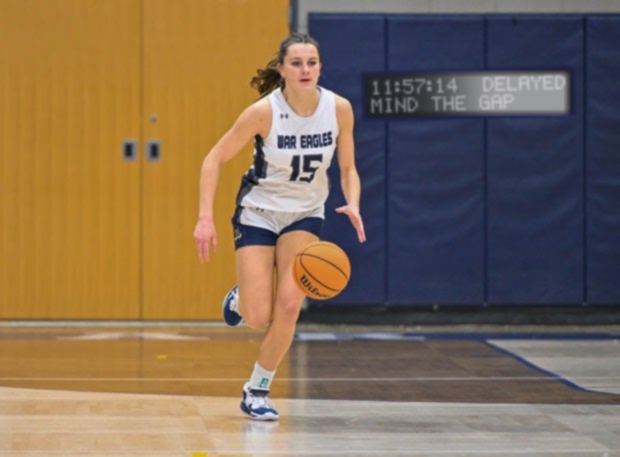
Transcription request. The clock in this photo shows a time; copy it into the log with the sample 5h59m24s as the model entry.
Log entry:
11h57m14s
